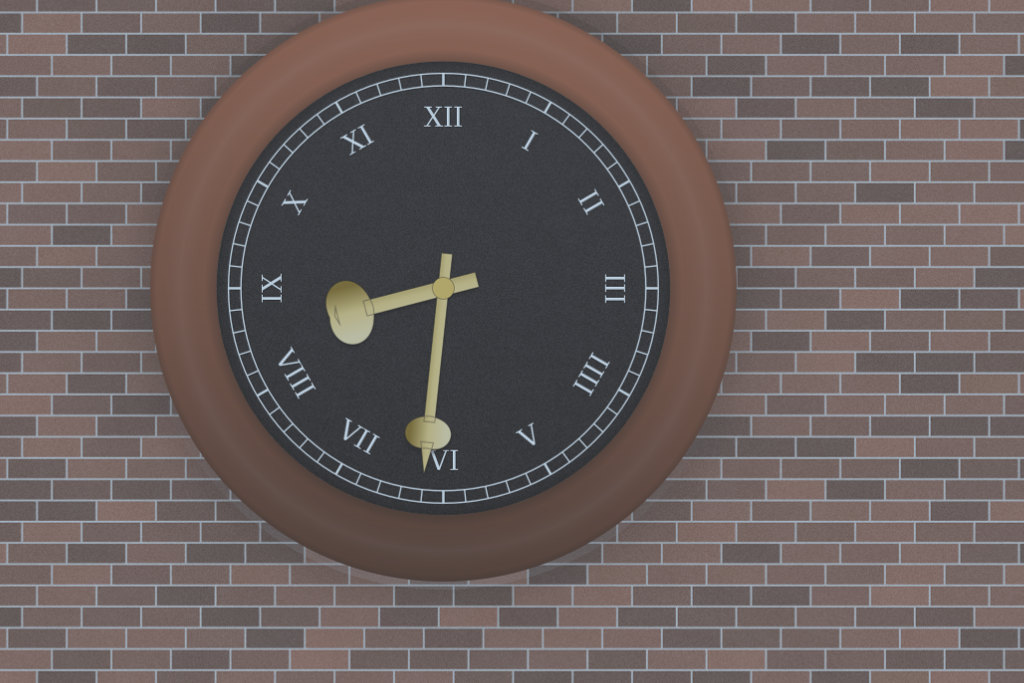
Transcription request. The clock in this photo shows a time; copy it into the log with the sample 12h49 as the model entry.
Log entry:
8h31
